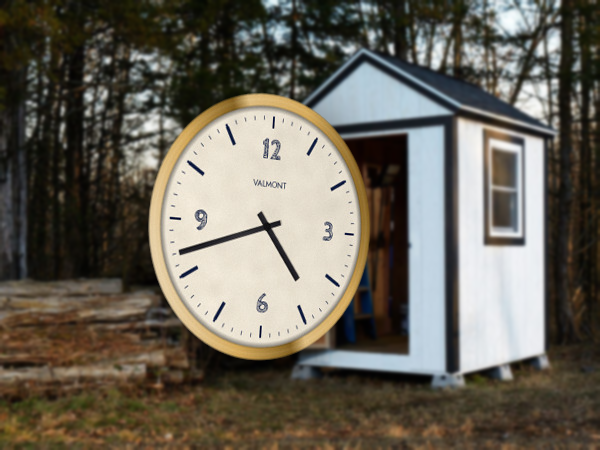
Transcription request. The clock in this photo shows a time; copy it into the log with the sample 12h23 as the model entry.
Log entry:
4h42
